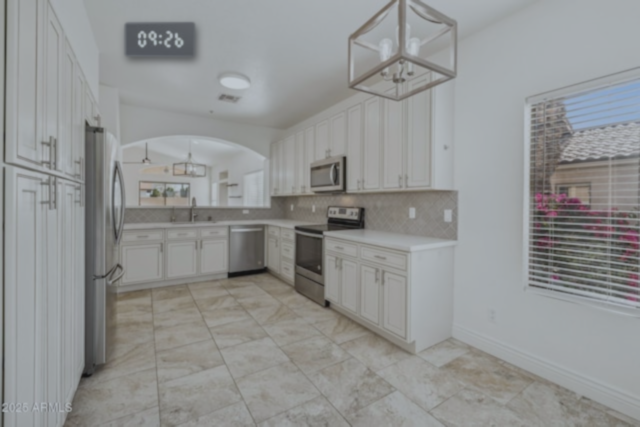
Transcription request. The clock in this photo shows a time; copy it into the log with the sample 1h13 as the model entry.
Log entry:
9h26
